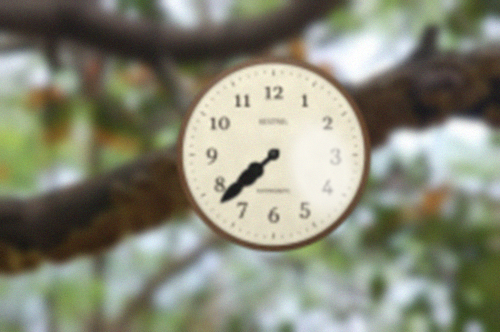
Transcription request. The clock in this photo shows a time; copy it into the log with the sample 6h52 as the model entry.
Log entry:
7h38
